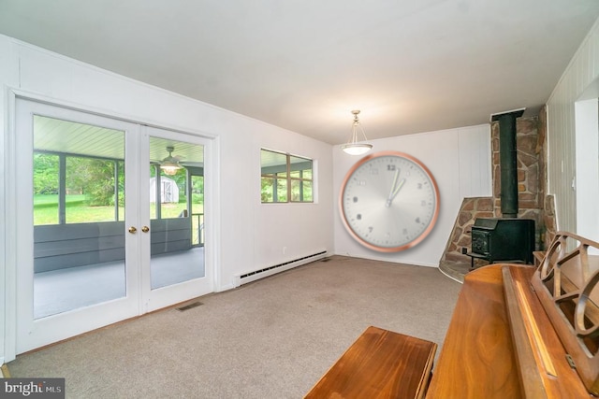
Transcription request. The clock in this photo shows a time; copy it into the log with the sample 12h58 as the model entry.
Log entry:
1h02
